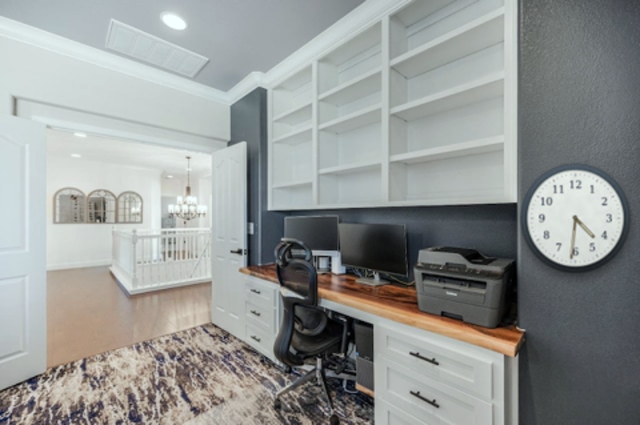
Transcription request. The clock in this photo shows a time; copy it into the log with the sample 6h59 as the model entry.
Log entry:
4h31
